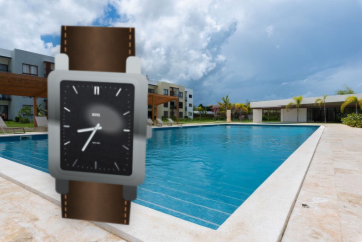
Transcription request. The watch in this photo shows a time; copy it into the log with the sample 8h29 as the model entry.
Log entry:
8h35
